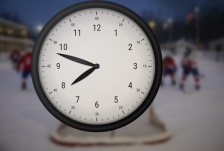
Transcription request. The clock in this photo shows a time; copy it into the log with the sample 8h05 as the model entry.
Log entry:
7h48
